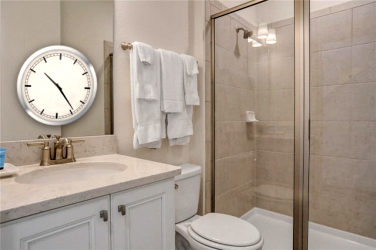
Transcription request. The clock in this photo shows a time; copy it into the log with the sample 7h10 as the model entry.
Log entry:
10h24
